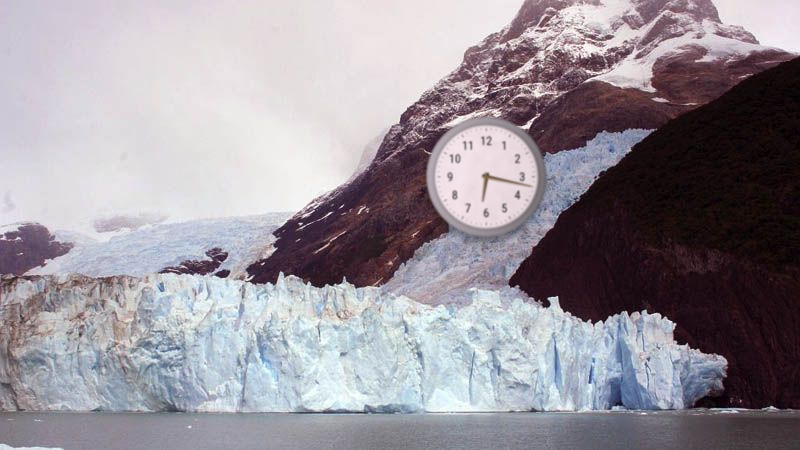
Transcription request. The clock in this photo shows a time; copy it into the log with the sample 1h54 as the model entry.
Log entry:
6h17
